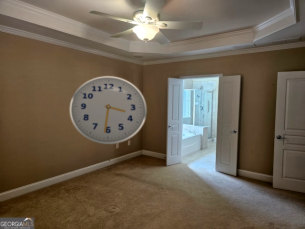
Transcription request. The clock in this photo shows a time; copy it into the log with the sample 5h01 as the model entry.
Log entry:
3h31
